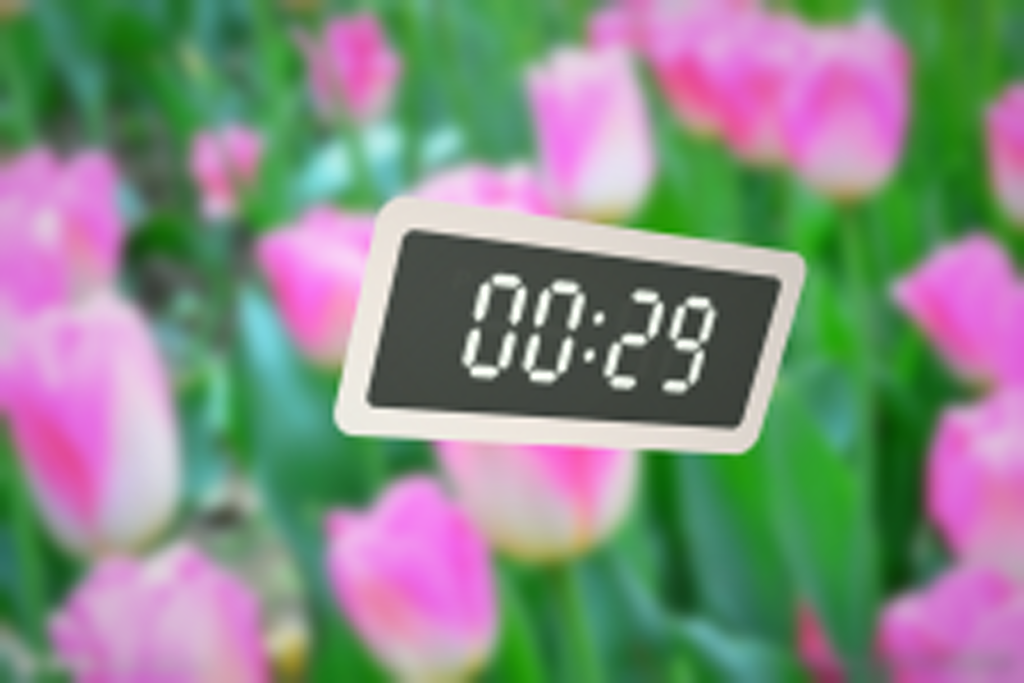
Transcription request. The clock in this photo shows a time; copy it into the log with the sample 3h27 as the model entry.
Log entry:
0h29
